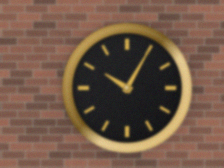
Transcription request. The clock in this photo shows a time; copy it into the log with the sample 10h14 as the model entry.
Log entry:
10h05
